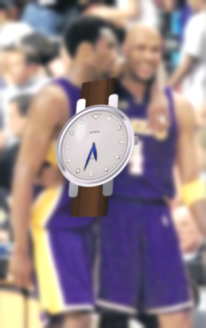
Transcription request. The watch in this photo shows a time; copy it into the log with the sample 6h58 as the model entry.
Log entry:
5h33
